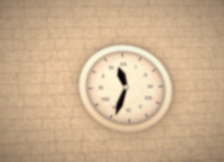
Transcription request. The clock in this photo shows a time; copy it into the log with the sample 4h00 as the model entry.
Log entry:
11h34
